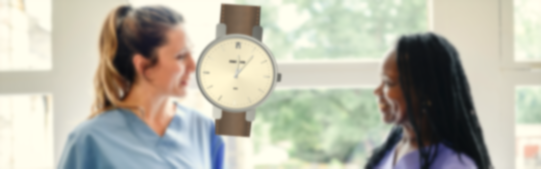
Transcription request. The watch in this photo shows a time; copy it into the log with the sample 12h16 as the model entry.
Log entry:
12h06
